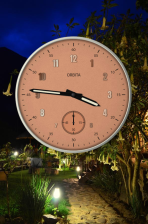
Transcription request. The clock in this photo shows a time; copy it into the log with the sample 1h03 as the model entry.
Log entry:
3h46
